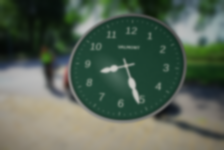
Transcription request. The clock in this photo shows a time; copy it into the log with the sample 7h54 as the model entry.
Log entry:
8h26
